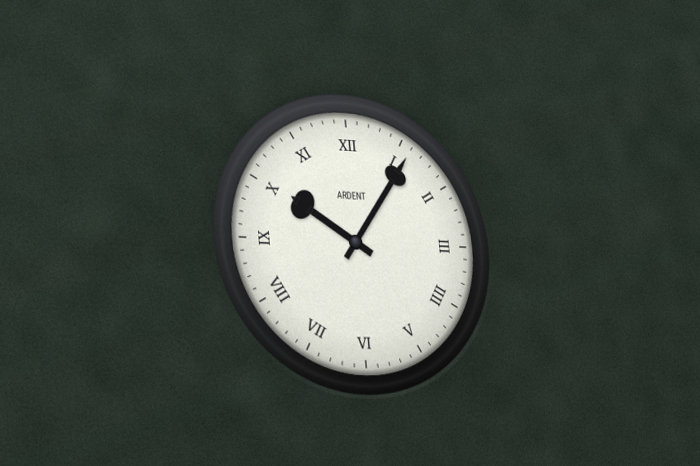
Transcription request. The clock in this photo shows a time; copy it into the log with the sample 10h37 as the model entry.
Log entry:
10h06
